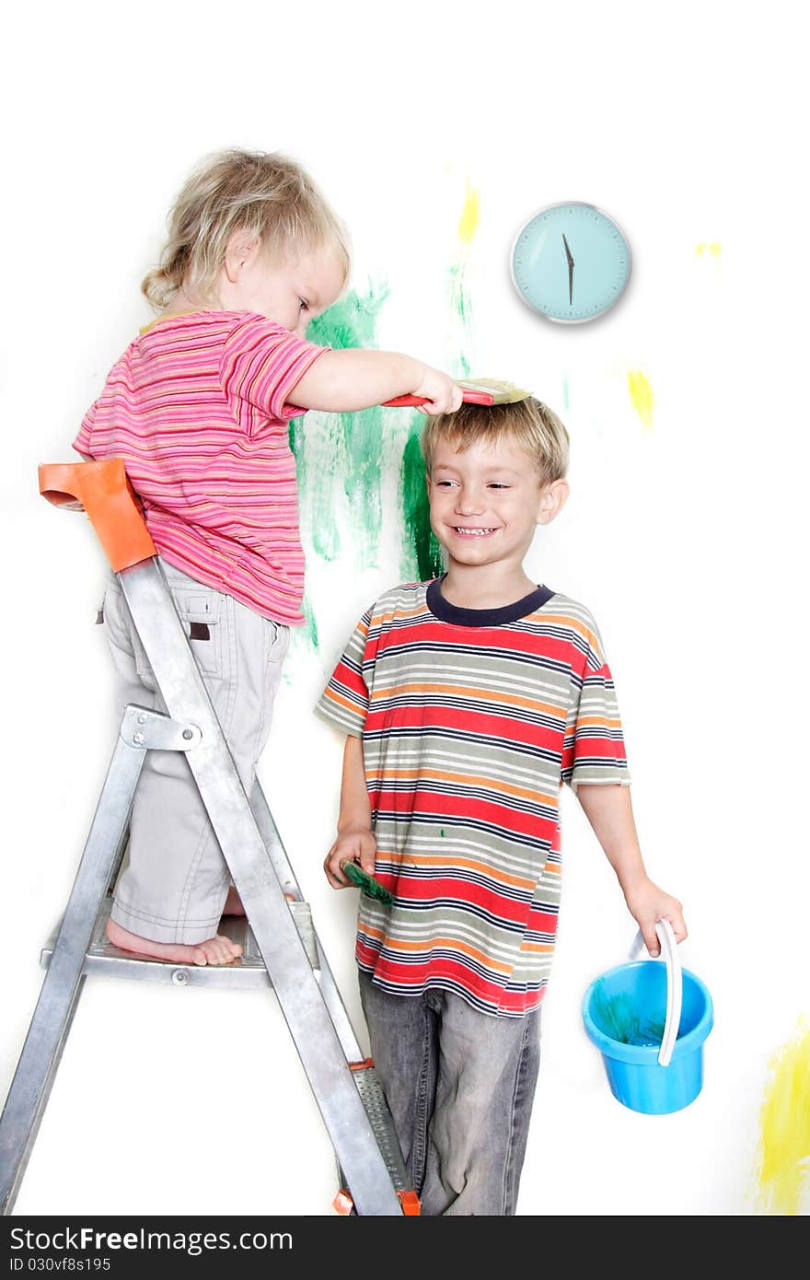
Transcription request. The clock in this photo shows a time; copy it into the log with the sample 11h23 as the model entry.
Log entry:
11h30
